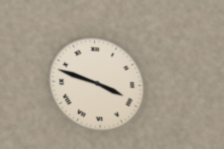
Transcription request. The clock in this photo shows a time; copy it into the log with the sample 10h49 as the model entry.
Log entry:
3h48
